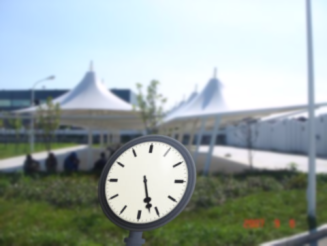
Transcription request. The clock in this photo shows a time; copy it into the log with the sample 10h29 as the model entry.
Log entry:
5h27
